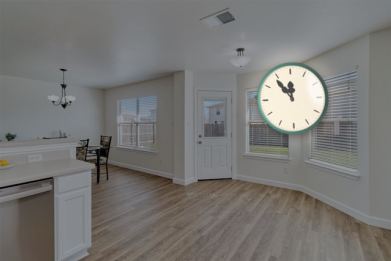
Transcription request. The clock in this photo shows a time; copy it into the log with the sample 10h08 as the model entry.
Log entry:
11h54
